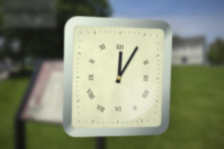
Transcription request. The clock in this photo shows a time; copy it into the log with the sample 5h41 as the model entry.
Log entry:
12h05
